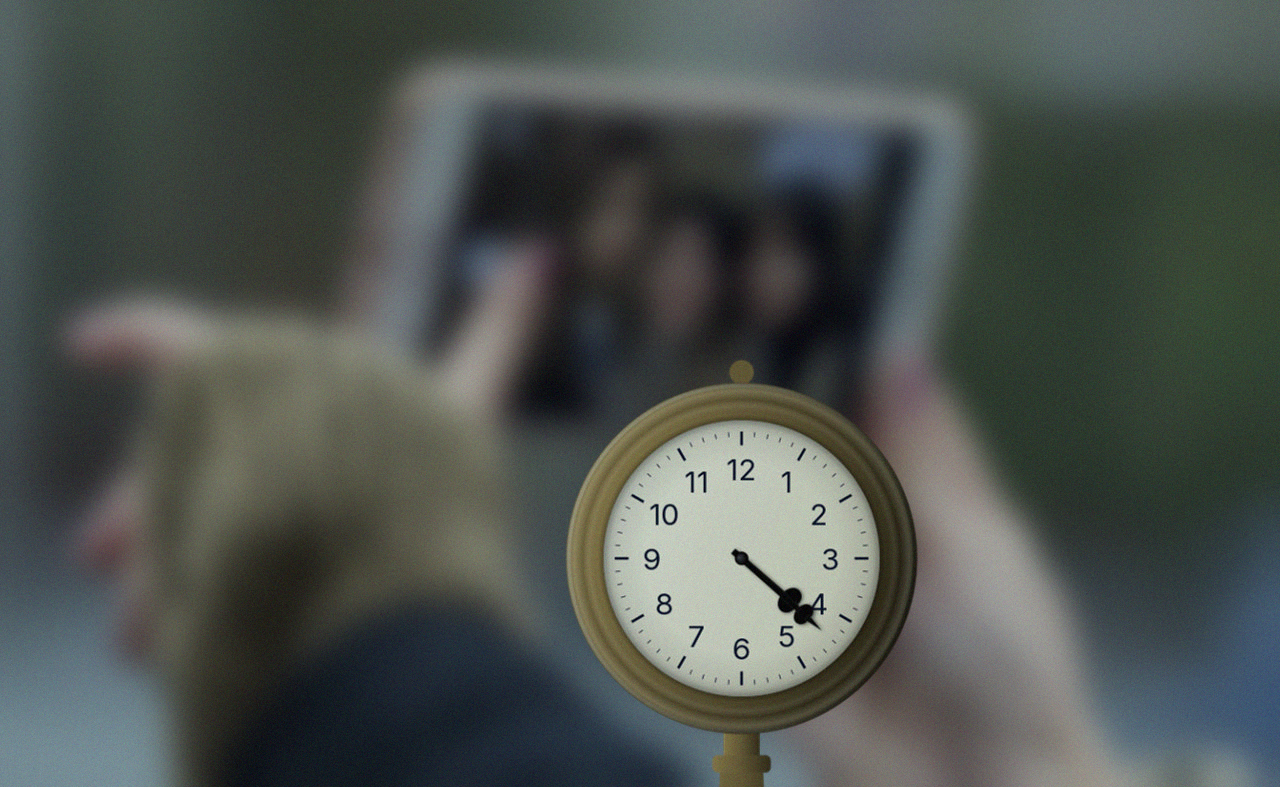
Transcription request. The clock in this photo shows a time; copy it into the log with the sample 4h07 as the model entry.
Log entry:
4h22
